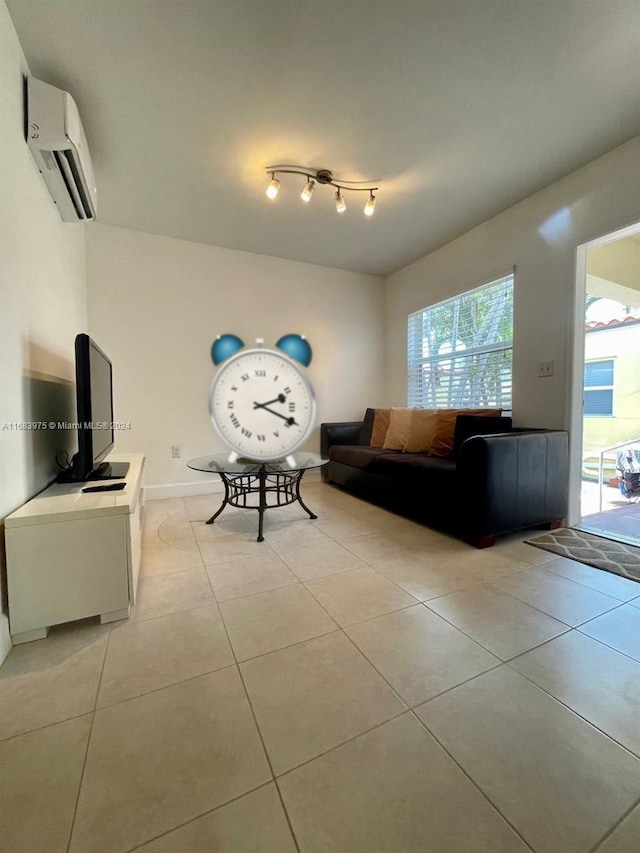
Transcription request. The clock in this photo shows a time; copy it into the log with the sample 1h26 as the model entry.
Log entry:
2h19
